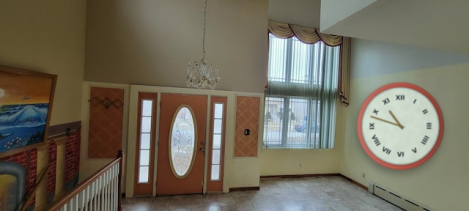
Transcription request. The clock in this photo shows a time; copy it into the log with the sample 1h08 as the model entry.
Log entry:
10h48
